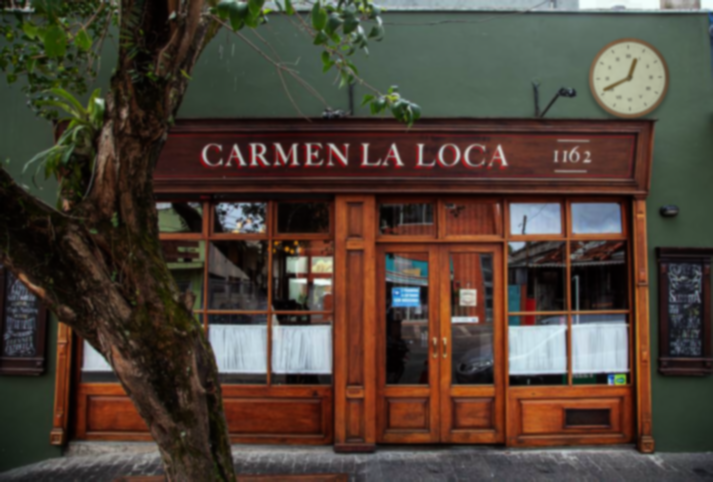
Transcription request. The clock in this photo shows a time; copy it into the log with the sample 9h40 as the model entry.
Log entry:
12h41
